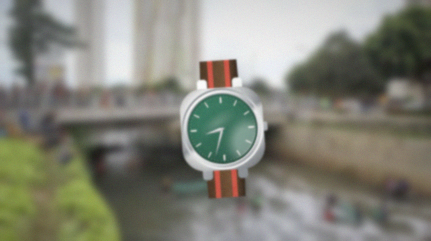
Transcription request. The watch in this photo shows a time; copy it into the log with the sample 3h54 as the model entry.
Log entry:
8h33
